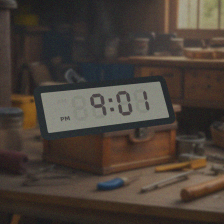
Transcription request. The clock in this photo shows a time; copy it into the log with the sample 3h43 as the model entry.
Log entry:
9h01
